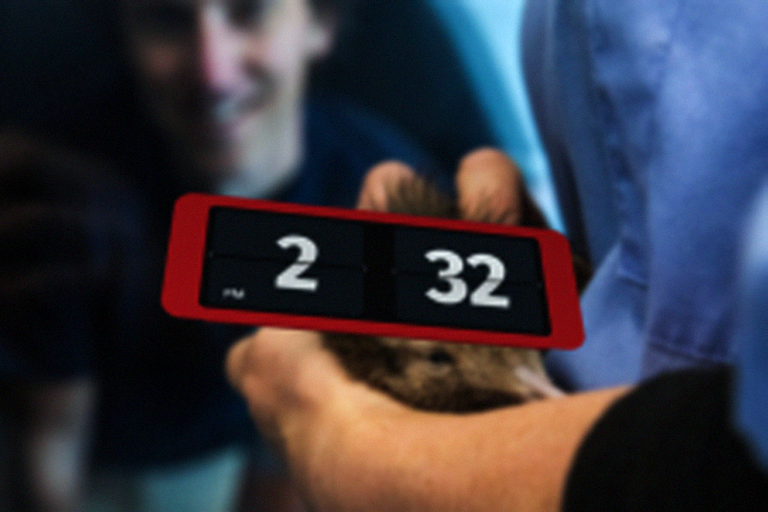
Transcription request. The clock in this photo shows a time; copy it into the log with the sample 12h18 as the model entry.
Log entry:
2h32
